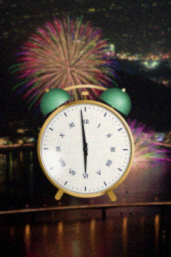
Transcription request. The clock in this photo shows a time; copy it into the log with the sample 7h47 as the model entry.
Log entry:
5h59
